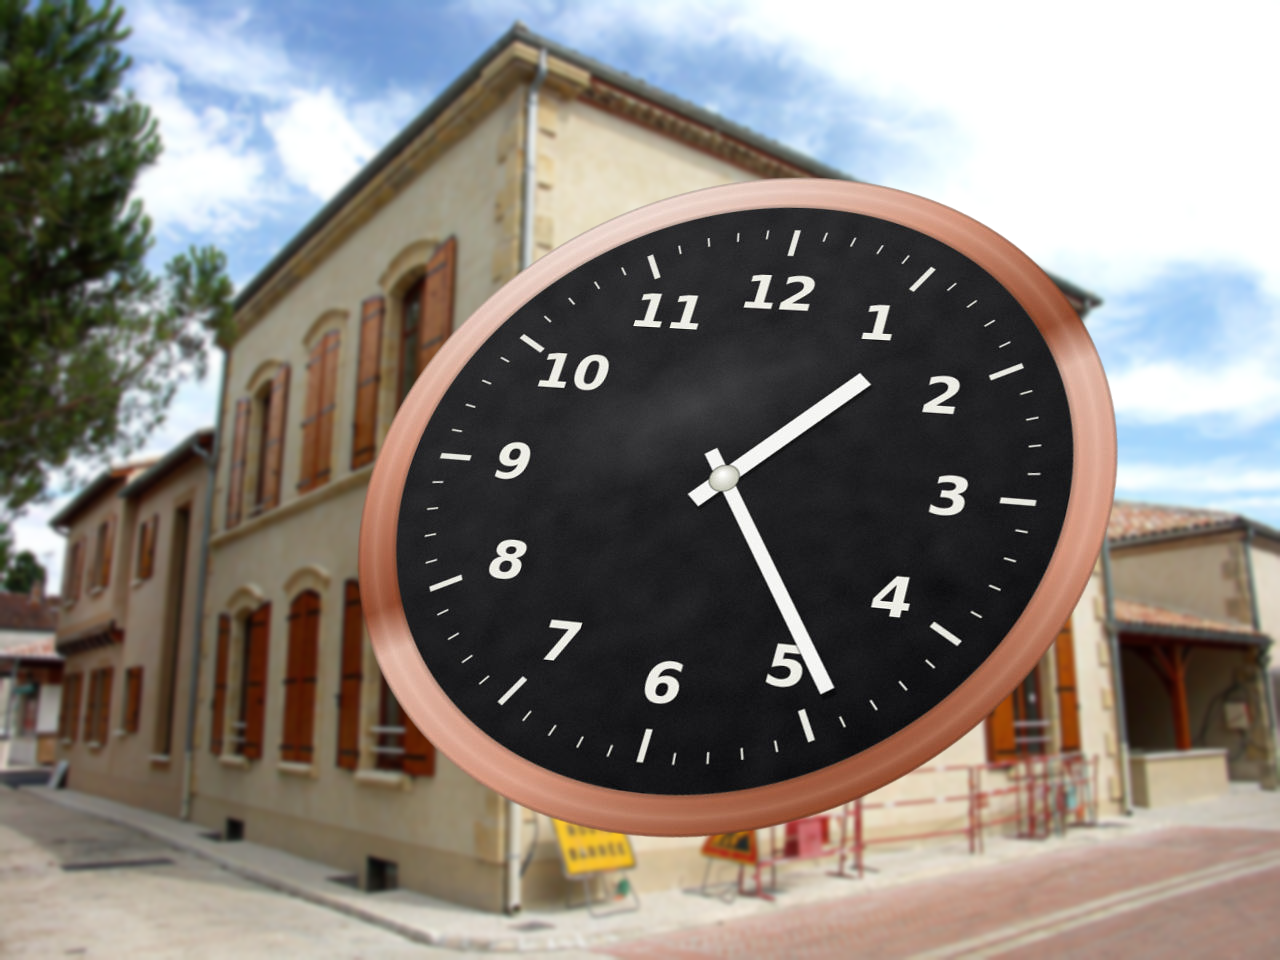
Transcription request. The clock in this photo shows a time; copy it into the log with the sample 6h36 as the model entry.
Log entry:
1h24
